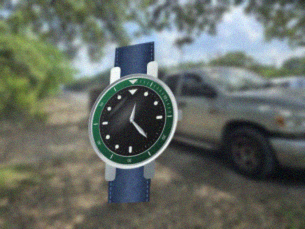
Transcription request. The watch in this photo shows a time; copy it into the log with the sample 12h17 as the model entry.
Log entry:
12h23
